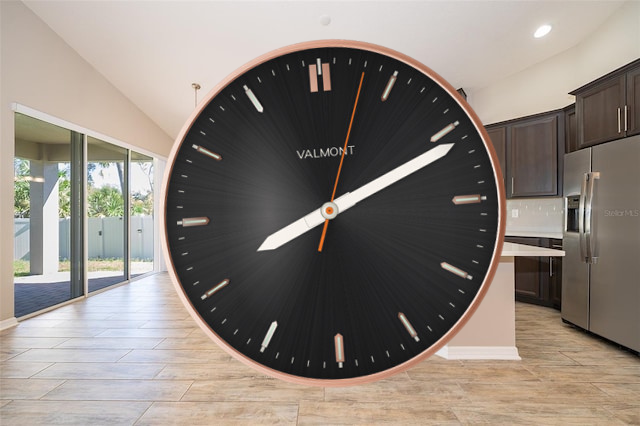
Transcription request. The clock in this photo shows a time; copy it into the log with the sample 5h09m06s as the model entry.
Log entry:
8h11m03s
